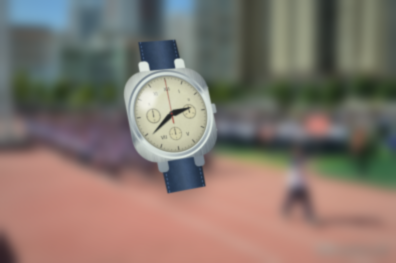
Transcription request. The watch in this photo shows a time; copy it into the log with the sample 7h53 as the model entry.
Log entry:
2h39
